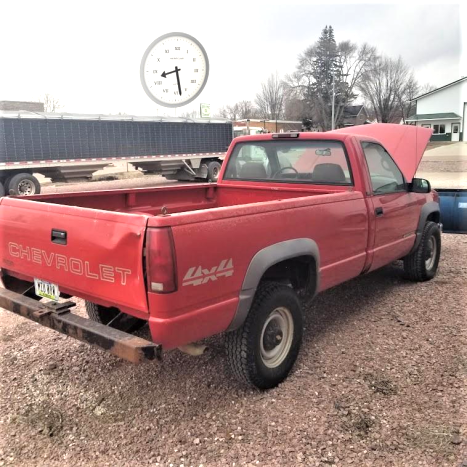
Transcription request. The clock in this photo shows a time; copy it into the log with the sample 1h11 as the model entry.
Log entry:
8h28
